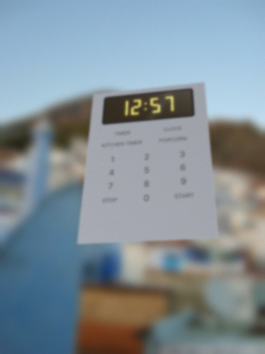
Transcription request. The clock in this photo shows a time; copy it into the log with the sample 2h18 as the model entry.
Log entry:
12h57
